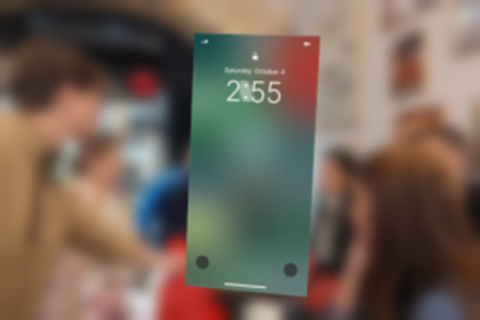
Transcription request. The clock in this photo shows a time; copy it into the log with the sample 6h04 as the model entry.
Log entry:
2h55
